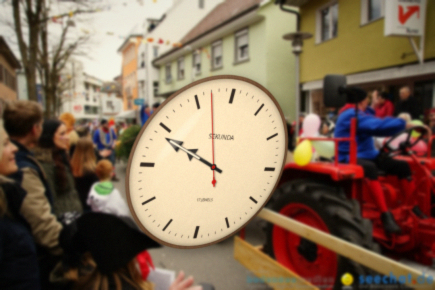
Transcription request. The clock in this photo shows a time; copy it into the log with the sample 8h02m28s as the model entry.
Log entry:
9h48m57s
